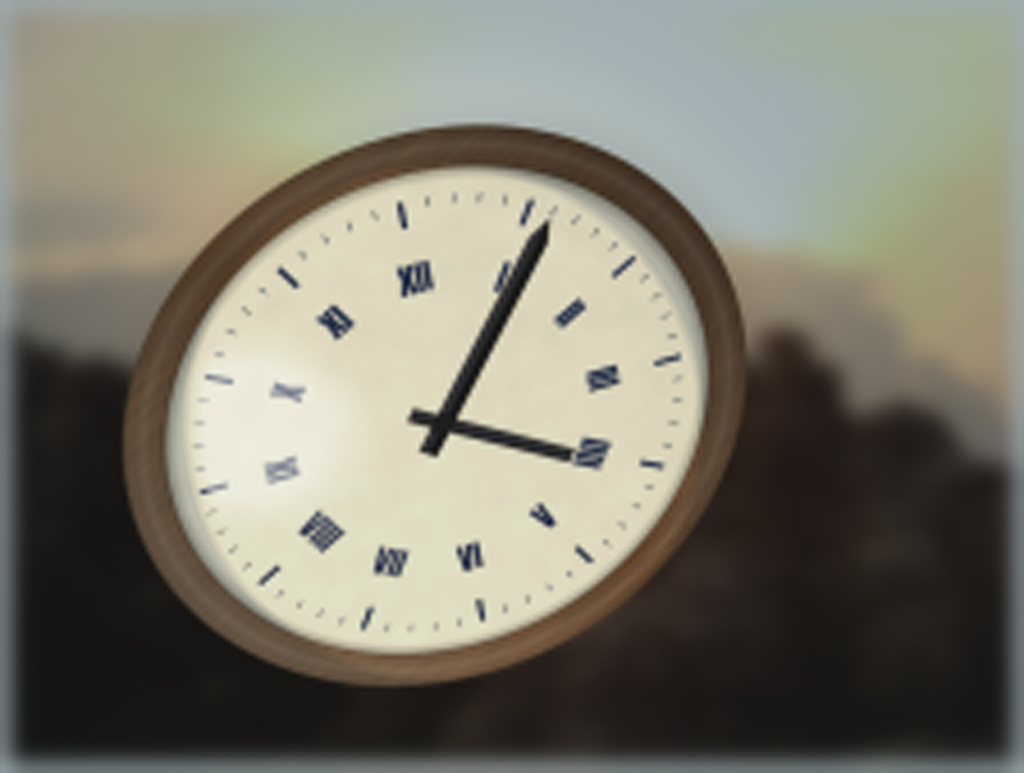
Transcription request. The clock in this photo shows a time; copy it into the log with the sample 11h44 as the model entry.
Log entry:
4h06
